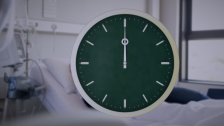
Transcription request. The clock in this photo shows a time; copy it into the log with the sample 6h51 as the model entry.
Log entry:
12h00
